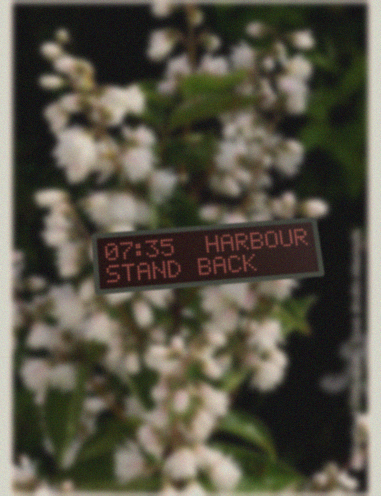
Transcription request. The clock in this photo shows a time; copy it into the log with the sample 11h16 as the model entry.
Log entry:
7h35
